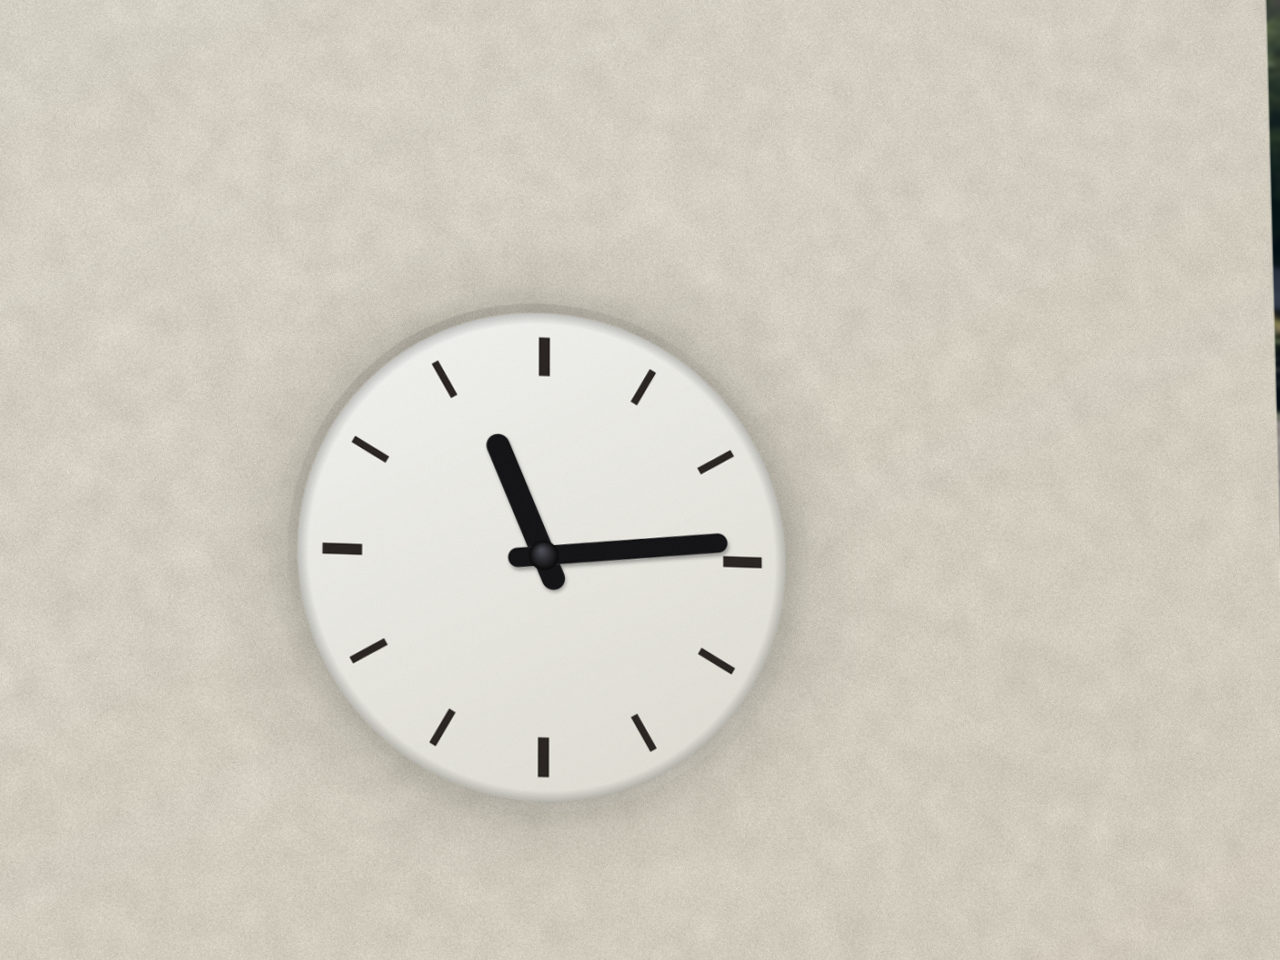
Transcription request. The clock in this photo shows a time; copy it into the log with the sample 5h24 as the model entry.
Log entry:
11h14
